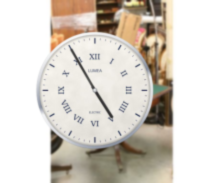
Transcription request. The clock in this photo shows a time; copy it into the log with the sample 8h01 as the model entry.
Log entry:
4h55
